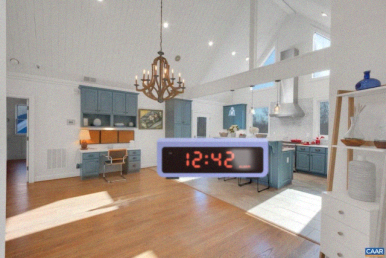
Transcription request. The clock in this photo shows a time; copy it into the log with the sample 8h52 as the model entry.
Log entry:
12h42
